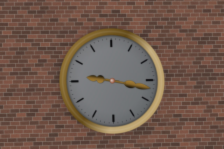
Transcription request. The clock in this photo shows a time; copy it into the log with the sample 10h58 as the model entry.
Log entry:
9h17
